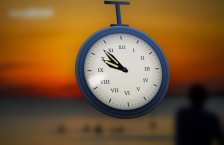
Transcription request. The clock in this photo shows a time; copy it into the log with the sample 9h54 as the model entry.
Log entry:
9h53
